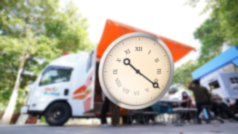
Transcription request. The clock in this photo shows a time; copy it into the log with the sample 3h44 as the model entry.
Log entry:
10h21
